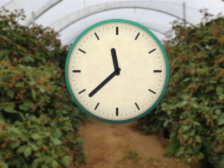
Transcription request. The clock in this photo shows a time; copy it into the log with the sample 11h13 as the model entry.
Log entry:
11h38
